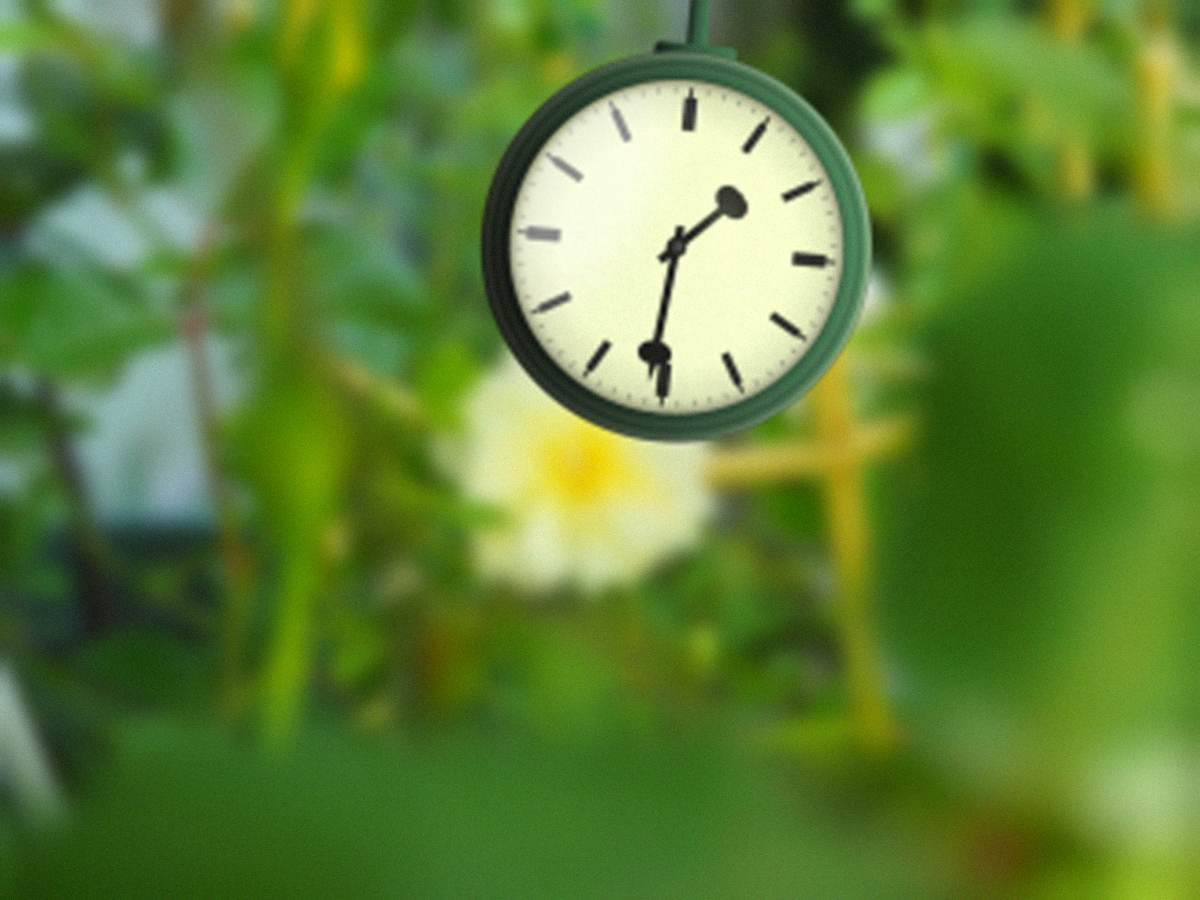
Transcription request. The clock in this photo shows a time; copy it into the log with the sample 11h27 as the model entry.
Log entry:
1h31
